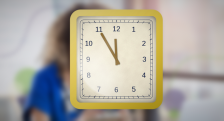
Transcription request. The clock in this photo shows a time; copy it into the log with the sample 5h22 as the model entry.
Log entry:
11h55
